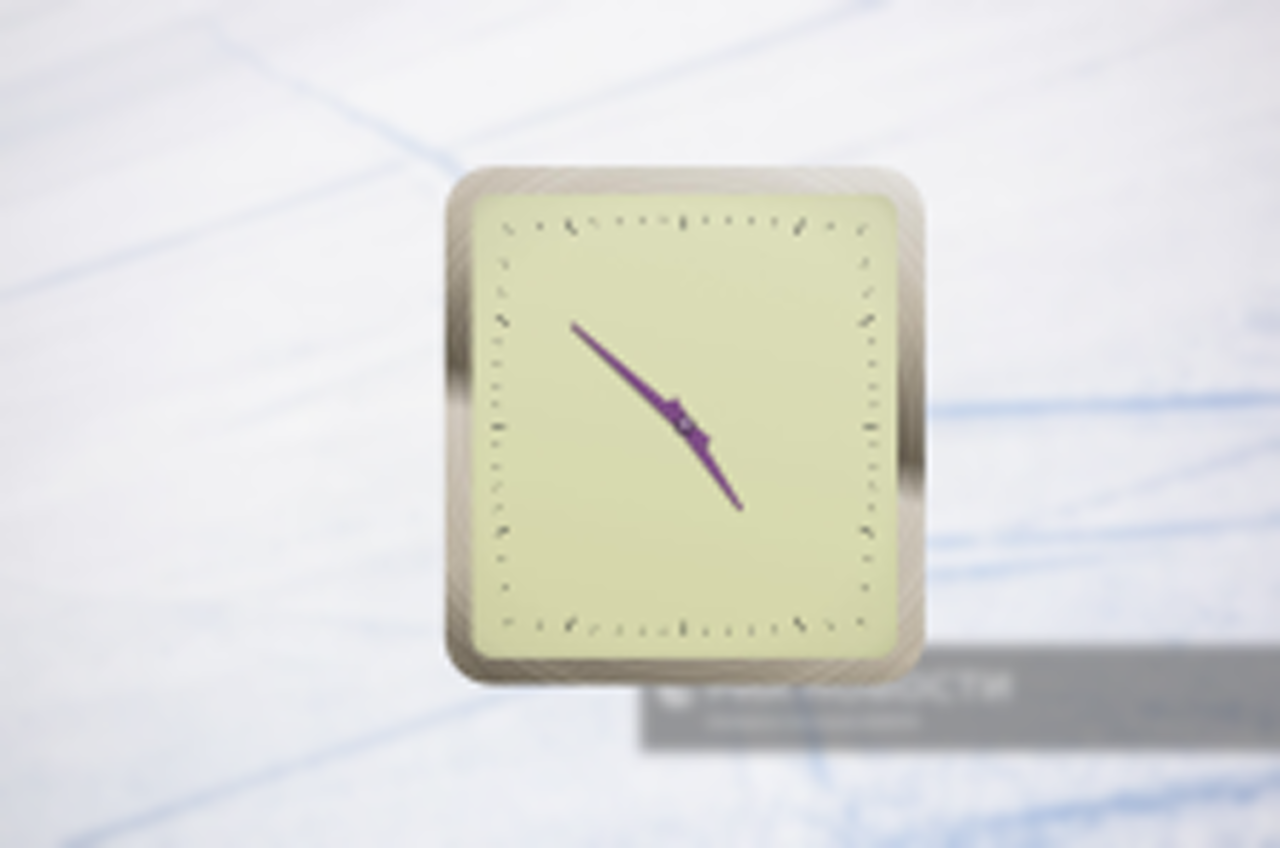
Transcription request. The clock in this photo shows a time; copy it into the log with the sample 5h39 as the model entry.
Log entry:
4h52
